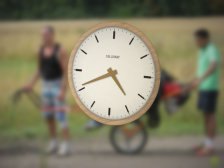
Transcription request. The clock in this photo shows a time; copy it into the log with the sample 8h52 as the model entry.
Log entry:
4h41
